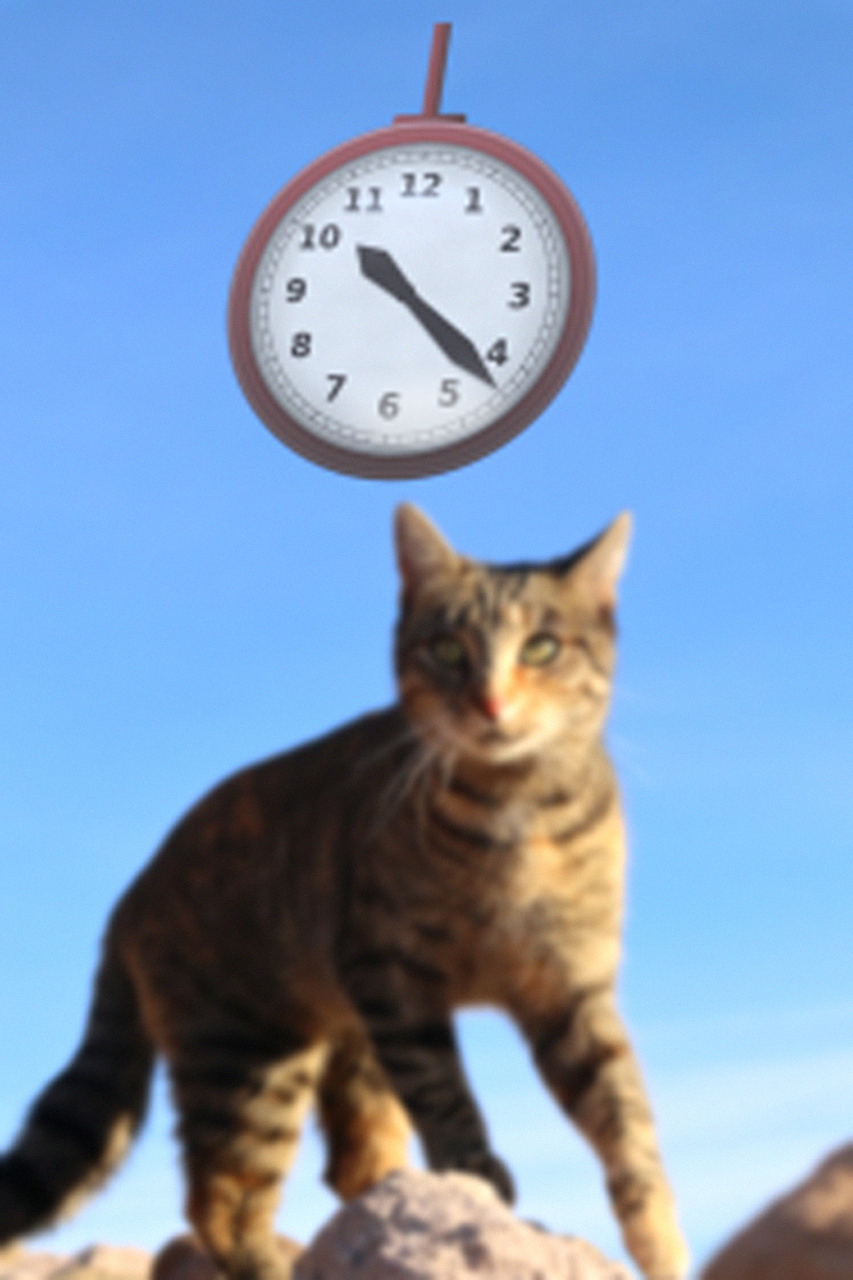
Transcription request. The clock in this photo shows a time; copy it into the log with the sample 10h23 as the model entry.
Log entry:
10h22
